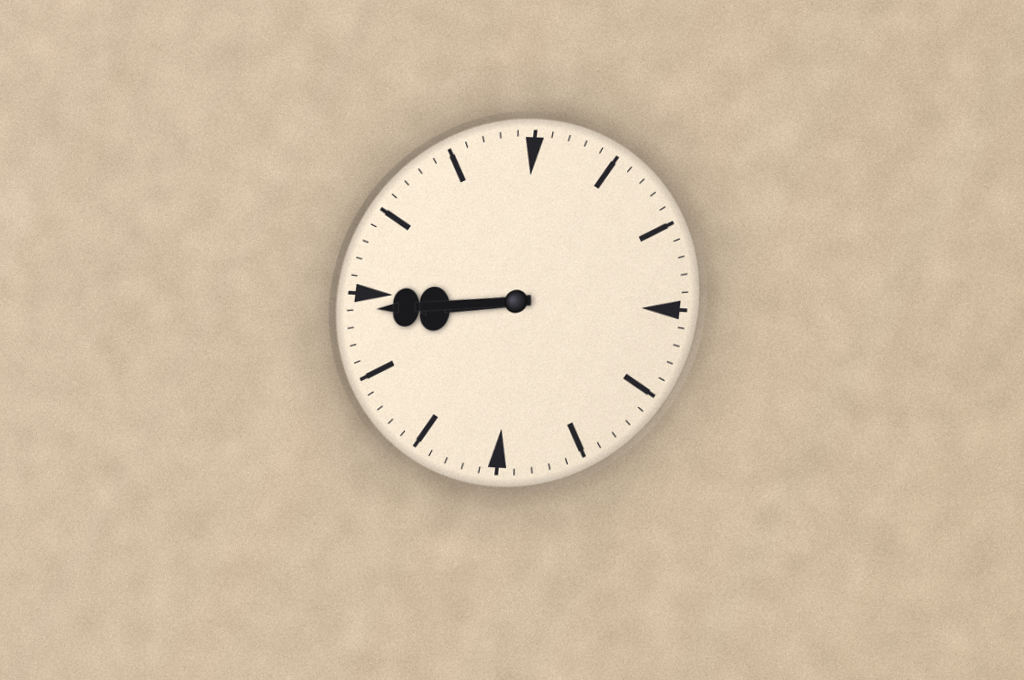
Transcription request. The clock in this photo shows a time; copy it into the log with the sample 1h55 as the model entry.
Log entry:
8h44
